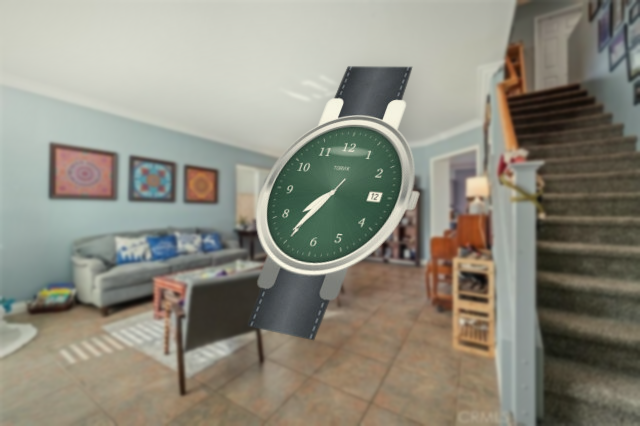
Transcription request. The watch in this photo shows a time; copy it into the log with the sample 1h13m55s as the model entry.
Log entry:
7h35m35s
